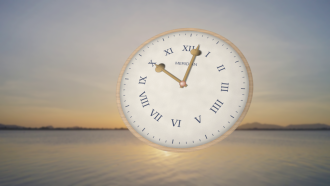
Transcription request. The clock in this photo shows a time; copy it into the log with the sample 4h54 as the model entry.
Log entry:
10h02
